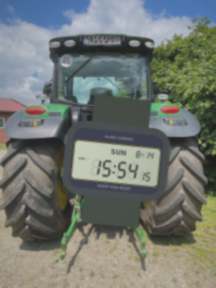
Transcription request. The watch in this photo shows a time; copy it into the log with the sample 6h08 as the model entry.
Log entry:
15h54
